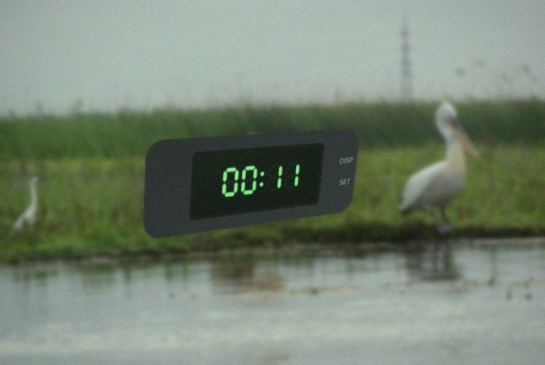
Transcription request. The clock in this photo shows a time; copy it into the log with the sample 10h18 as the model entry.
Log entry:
0h11
